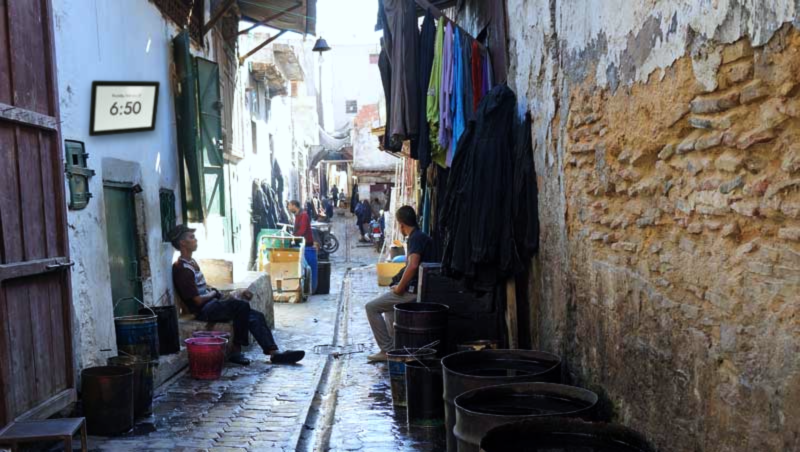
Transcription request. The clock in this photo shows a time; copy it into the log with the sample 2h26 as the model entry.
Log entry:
6h50
